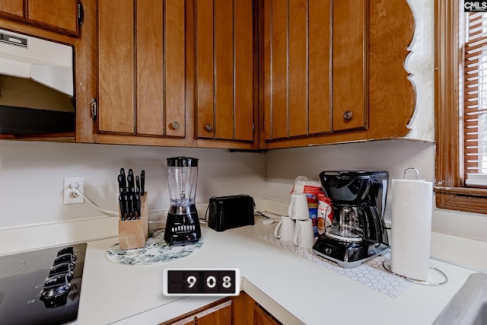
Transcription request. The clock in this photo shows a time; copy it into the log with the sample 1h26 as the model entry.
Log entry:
9h08
